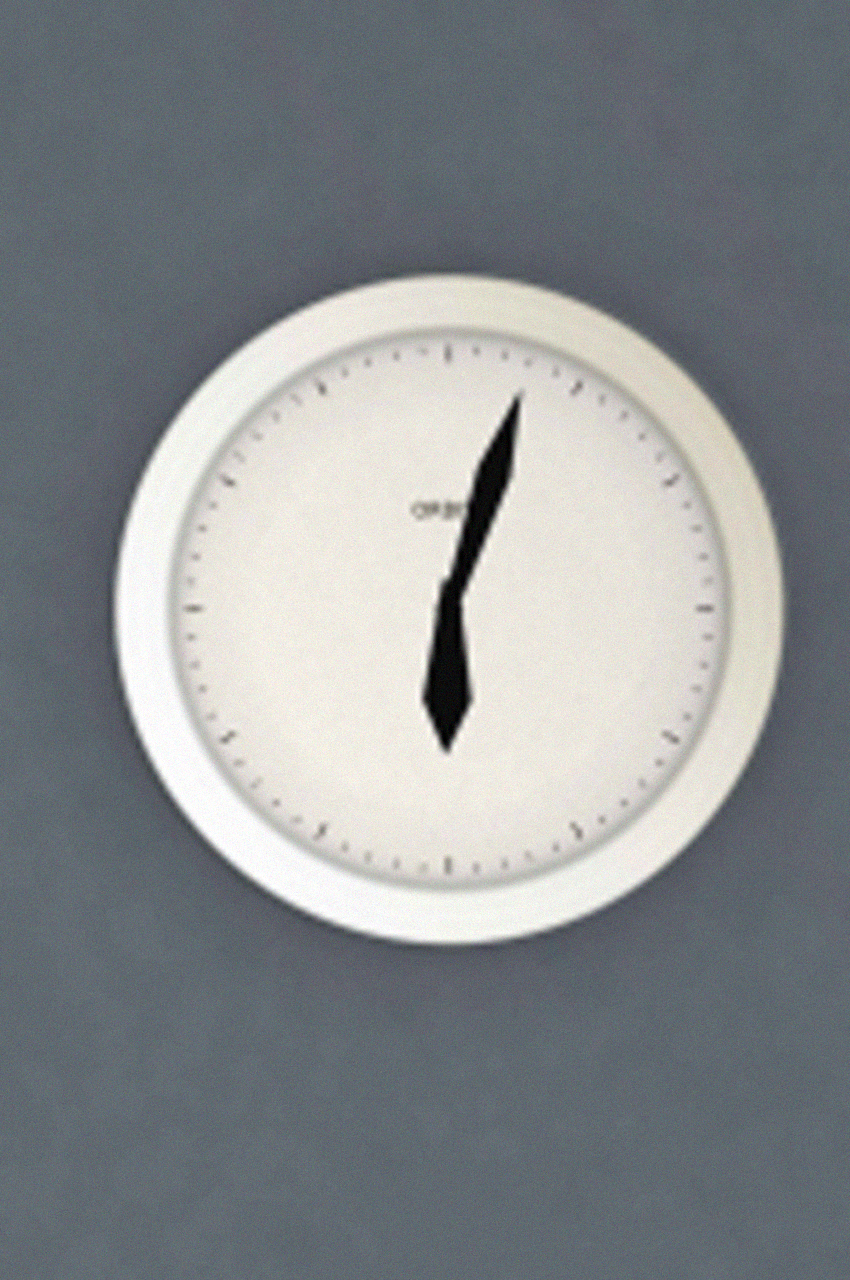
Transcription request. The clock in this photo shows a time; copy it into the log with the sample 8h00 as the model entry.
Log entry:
6h03
